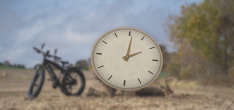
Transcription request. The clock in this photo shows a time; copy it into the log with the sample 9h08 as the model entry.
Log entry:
2h01
